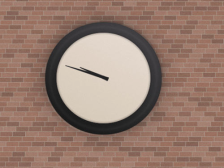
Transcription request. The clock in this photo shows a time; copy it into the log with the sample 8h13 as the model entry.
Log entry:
9h48
